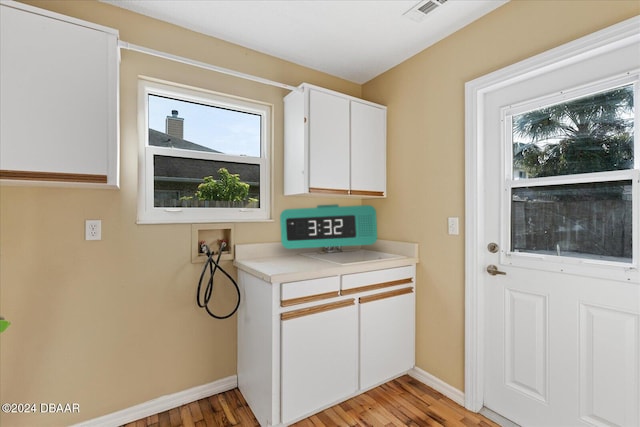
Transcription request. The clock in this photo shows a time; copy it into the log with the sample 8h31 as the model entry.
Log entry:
3h32
